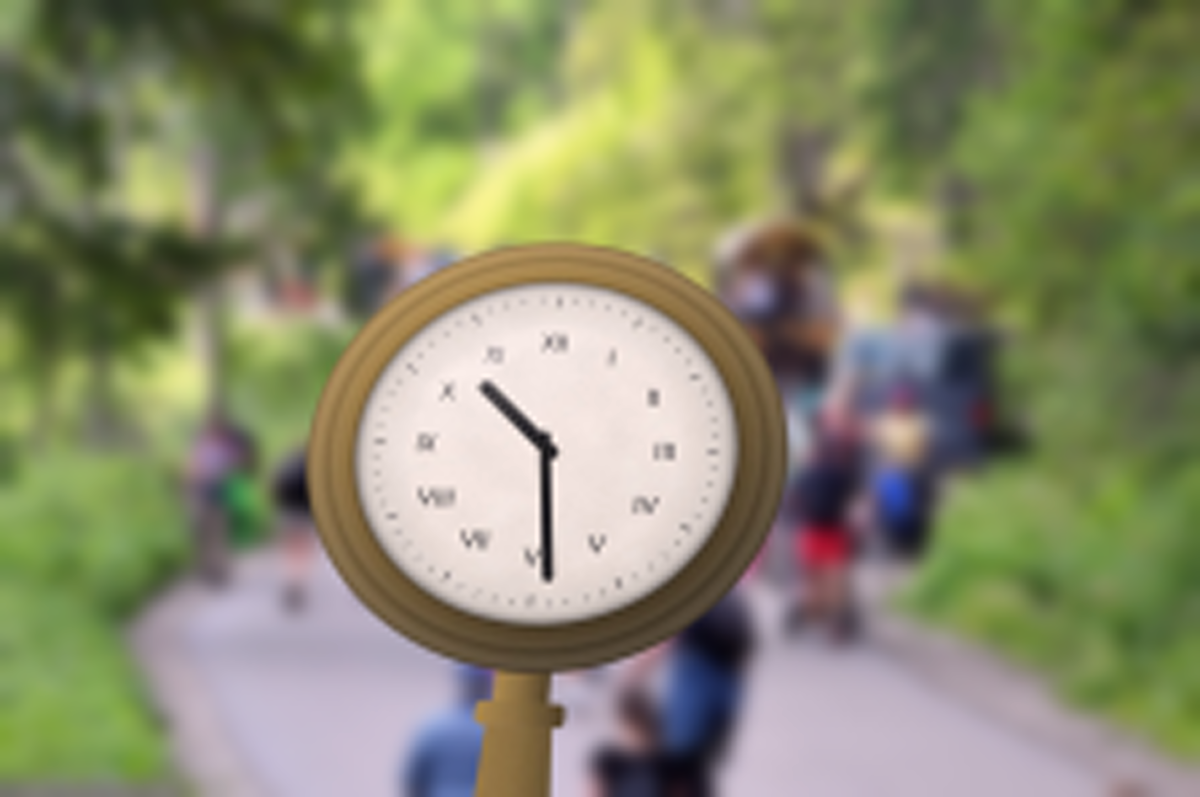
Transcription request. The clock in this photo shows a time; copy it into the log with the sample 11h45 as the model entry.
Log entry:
10h29
